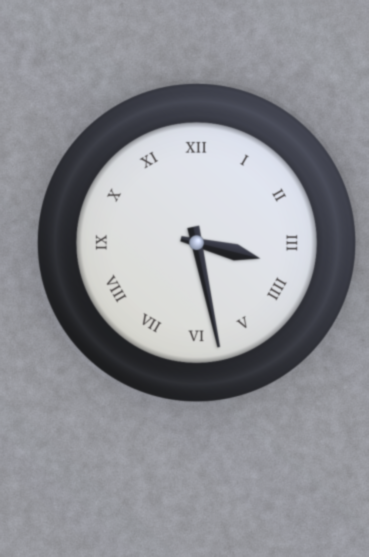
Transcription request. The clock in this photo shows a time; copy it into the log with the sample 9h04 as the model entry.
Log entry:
3h28
